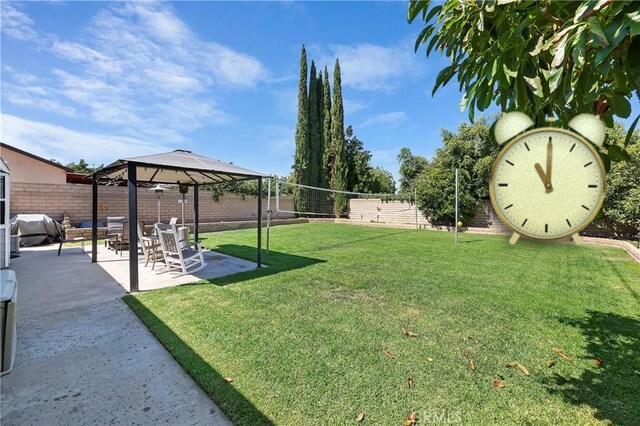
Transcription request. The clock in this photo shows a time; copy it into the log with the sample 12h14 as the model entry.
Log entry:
11h00
